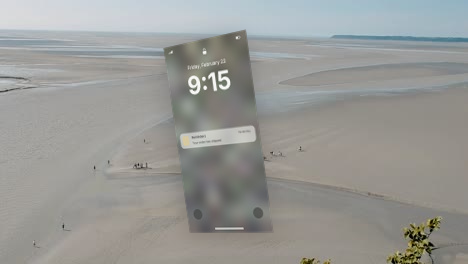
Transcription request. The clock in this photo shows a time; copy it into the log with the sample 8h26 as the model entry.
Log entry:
9h15
